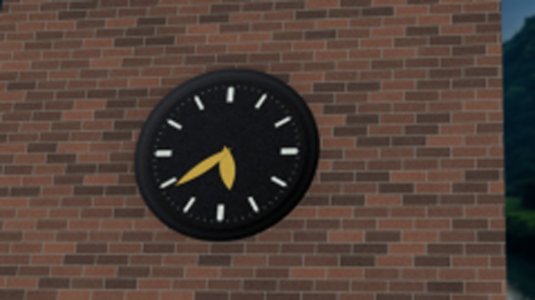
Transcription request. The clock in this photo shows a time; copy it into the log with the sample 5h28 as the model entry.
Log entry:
5h39
